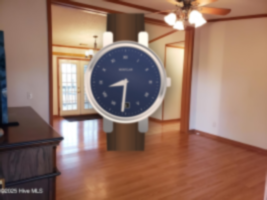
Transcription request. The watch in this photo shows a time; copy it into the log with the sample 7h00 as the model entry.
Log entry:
8h31
